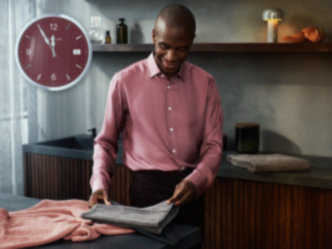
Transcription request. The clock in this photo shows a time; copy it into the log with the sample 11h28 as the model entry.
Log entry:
11h55
